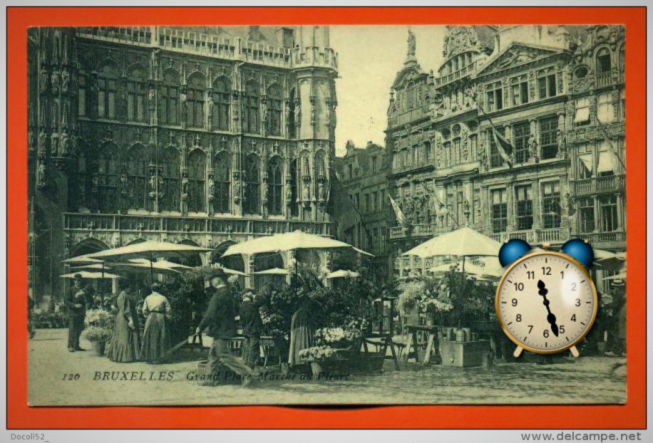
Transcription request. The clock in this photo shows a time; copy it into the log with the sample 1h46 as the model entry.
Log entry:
11h27
